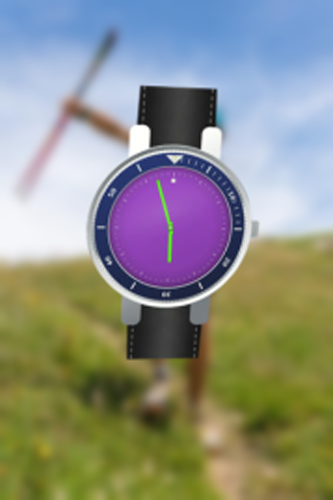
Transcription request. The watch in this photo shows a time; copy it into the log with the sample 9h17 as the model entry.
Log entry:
5h57
